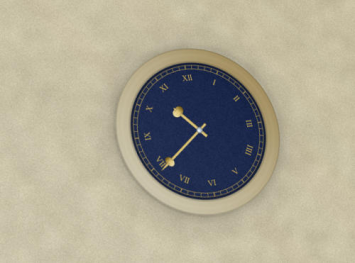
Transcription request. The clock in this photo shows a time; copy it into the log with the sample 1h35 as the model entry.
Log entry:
10h39
